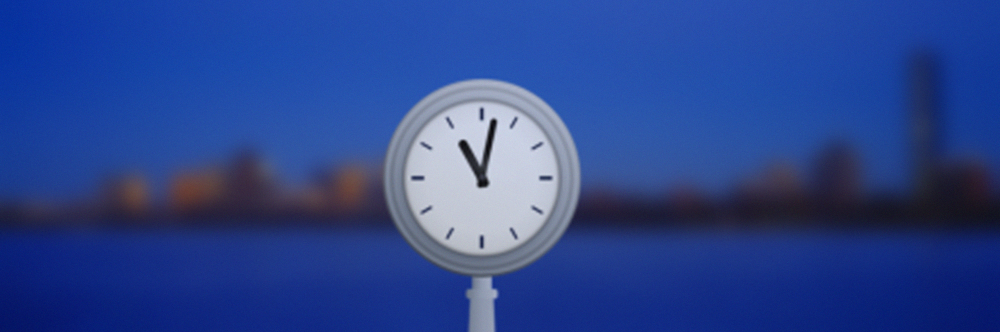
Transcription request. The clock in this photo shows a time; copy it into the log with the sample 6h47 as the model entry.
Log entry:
11h02
